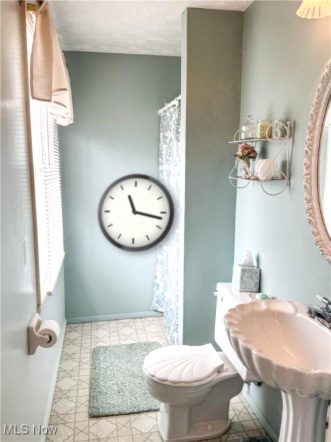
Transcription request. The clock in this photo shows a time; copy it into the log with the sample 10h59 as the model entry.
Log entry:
11h17
